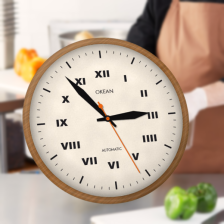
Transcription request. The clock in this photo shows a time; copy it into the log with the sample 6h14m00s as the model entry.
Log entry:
2h53m26s
